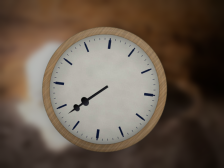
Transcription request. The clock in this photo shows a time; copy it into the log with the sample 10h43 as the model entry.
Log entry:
7h38
